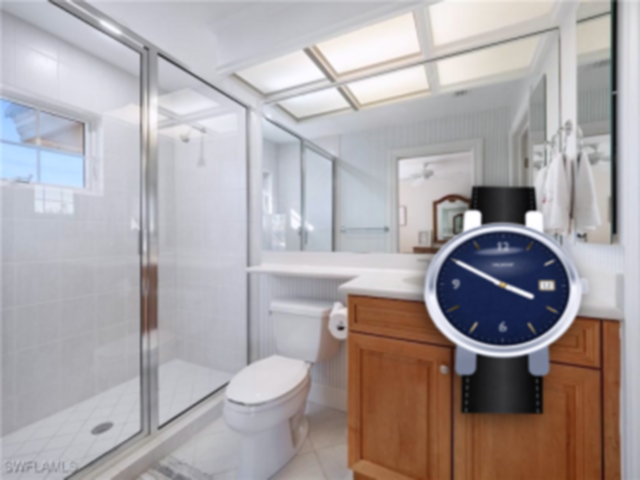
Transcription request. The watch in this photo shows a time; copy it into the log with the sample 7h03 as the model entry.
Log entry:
3h50
